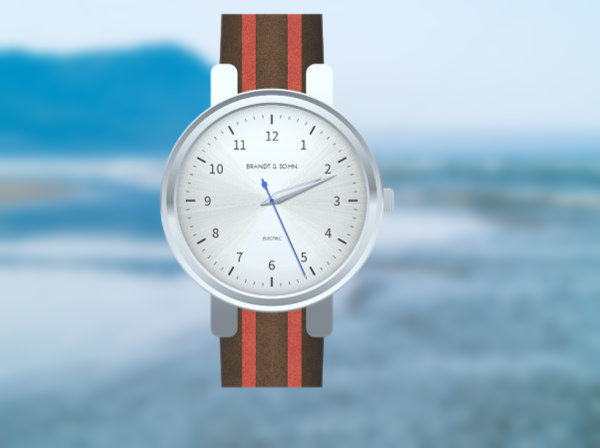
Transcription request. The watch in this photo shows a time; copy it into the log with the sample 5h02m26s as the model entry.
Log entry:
2h11m26s
